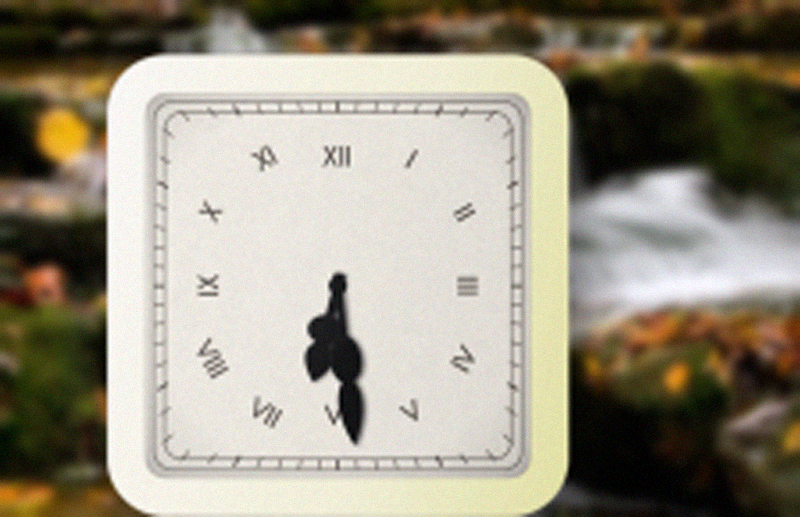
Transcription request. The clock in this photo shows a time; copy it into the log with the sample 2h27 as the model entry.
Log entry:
6h29
